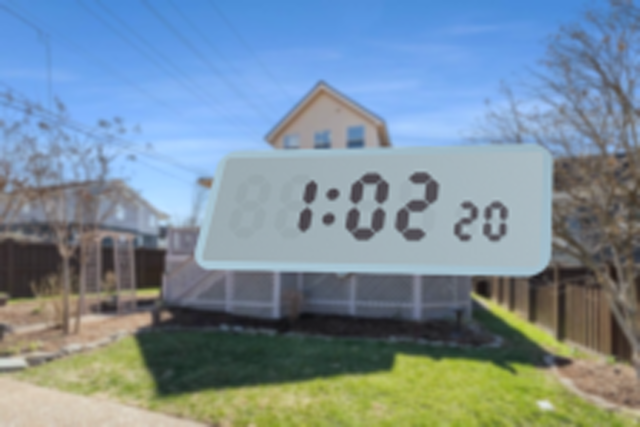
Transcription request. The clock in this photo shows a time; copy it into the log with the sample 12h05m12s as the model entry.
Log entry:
1h02m20s
